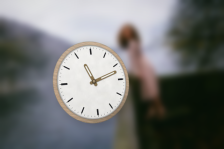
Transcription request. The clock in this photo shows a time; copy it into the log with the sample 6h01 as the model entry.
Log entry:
11h12
